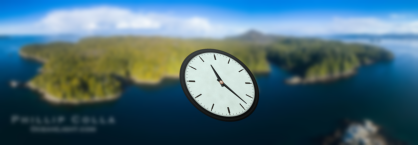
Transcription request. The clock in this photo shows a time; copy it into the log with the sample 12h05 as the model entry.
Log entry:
11h23
